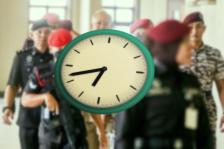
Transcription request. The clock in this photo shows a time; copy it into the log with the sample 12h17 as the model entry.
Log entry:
6h42
